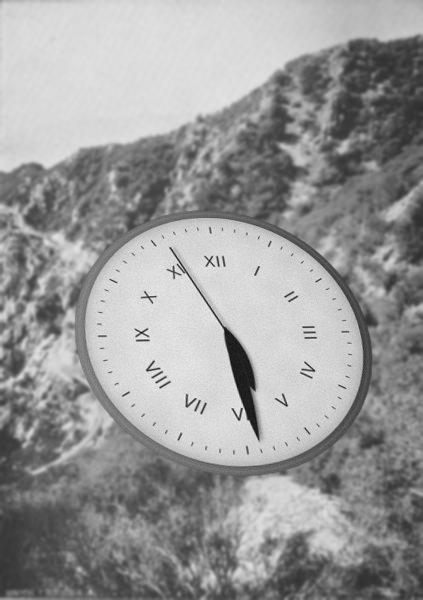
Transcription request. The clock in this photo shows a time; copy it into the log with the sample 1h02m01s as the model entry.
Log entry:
5h28m56s
